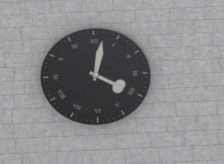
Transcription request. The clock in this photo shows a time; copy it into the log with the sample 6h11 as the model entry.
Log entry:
4h02
